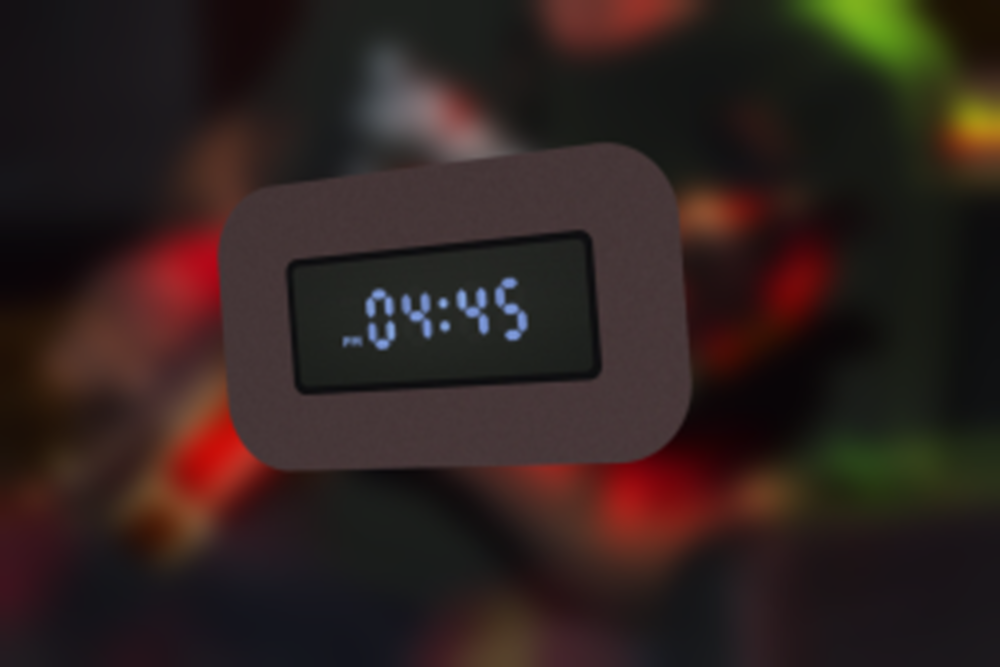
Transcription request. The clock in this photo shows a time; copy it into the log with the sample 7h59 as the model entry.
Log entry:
4h45
